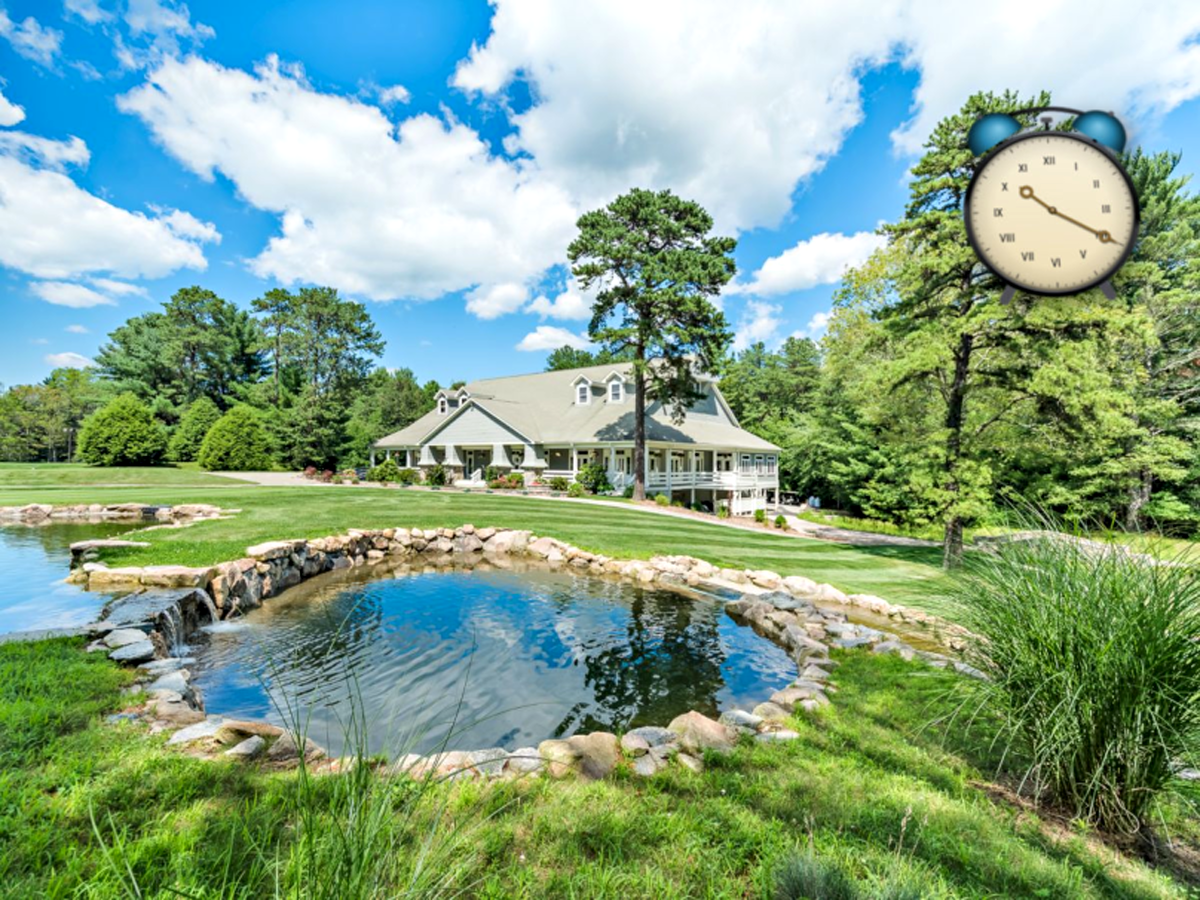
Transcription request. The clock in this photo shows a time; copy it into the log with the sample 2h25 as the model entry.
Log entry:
10h20
